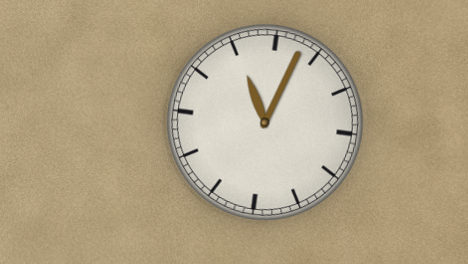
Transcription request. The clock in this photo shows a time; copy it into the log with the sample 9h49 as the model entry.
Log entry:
11h03
